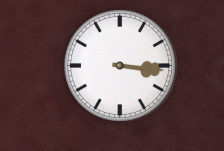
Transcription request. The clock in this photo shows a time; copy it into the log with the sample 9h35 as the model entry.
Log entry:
3h16
